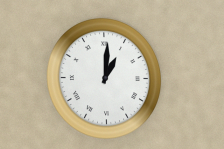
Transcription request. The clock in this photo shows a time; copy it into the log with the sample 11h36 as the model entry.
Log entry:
1h01
